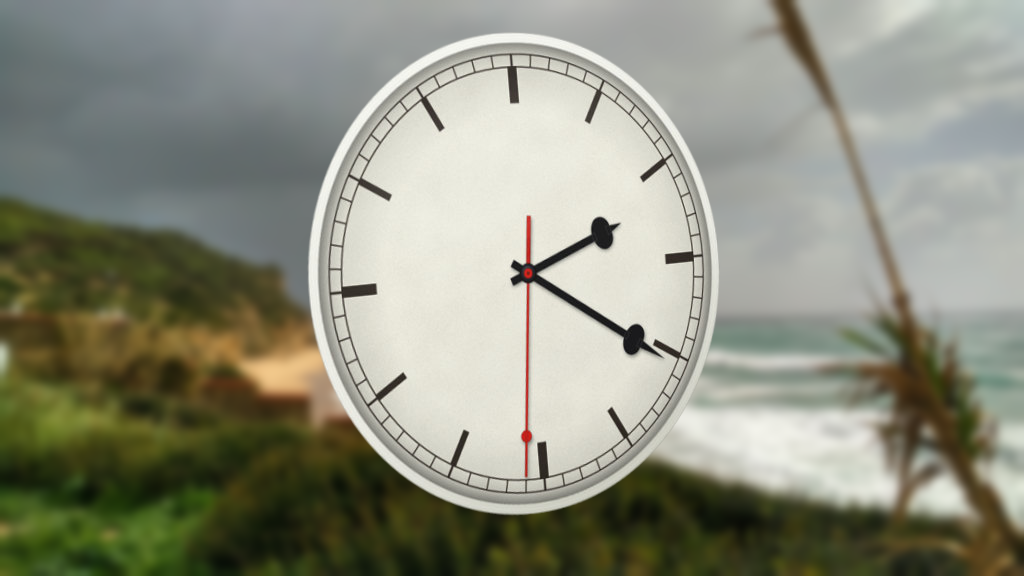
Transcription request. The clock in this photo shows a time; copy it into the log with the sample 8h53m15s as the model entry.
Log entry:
2h20m31s
